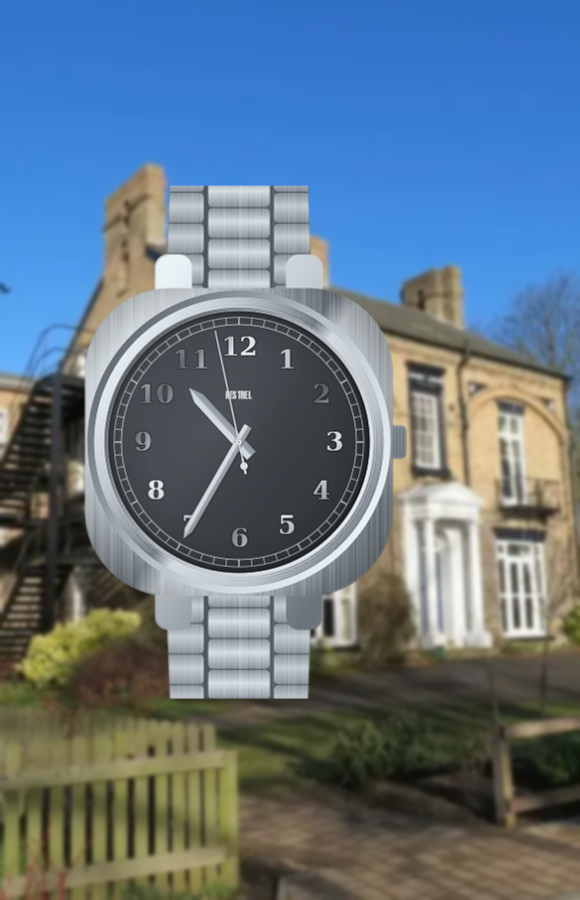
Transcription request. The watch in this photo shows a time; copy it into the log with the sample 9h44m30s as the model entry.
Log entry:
10h34m58s
